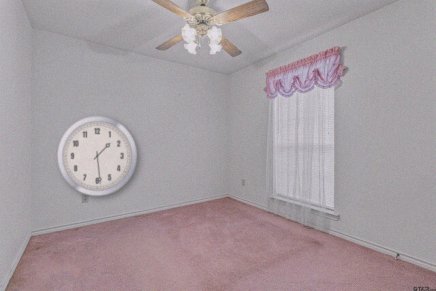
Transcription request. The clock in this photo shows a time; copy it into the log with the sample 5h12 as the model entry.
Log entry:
1h29
